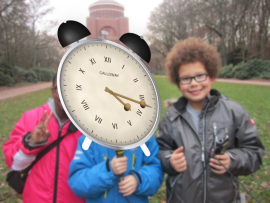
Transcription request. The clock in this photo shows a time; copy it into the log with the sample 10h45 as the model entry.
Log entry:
4h17
